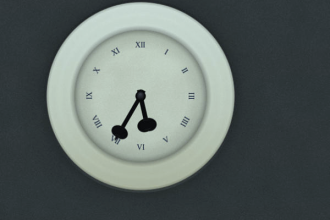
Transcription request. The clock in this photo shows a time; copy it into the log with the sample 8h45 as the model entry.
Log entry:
5h35
